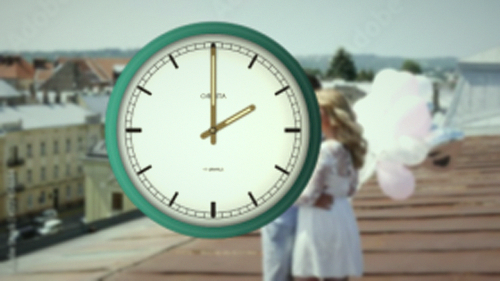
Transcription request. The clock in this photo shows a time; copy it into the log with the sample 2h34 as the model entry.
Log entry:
2h00
